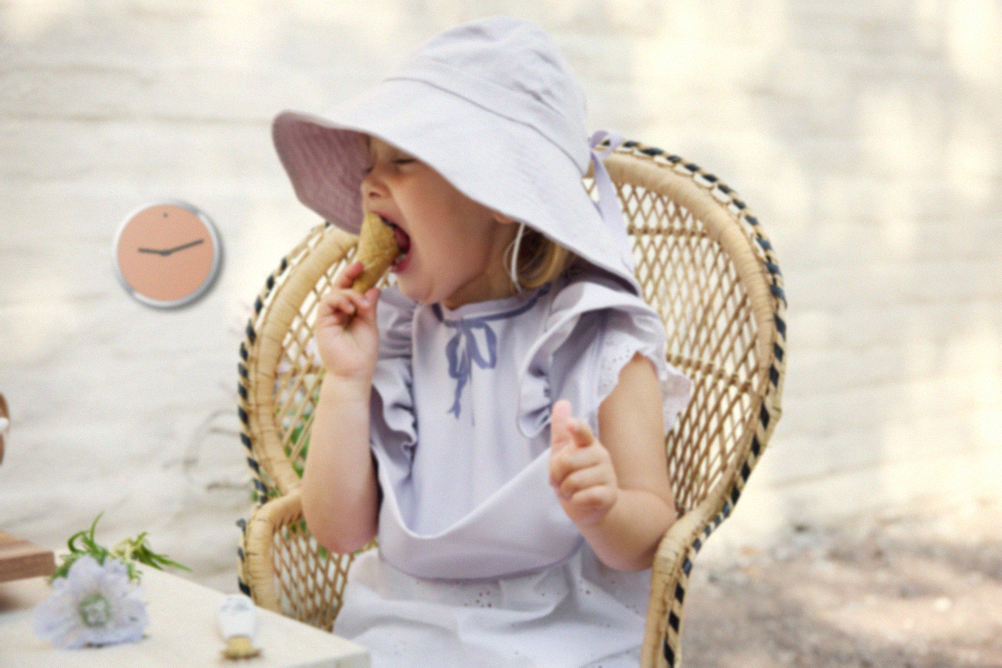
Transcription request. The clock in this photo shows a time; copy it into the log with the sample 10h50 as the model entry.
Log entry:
9h12
